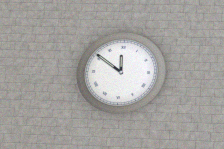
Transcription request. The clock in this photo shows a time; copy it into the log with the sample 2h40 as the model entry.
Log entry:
11h51
